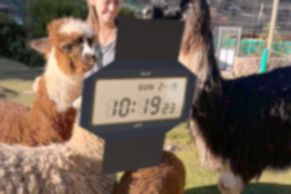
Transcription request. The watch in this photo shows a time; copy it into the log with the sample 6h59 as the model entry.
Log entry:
10h19
